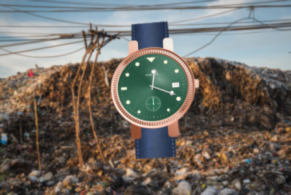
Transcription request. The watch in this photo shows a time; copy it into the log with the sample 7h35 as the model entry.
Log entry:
12h19
